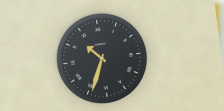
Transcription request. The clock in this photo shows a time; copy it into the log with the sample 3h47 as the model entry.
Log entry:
10h34
